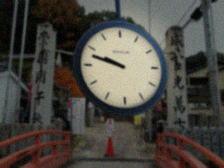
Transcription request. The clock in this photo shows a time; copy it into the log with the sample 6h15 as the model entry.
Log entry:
9h48
